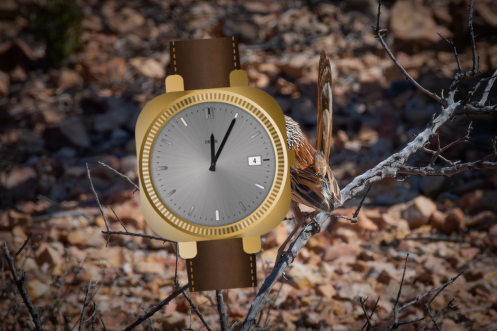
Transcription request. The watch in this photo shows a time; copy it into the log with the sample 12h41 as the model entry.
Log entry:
12h05
